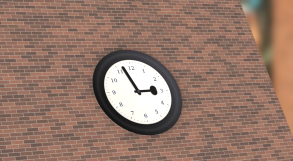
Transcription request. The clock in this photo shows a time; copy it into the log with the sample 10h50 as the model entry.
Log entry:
2h57
